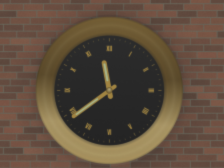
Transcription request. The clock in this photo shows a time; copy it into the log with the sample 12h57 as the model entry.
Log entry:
11h39
